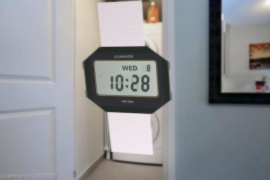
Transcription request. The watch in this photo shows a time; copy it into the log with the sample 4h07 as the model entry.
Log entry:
10h28
